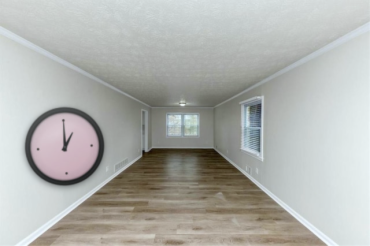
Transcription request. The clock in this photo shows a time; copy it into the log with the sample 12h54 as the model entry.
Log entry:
1h00
